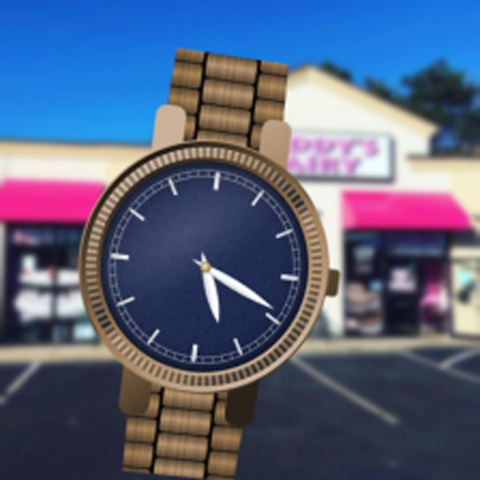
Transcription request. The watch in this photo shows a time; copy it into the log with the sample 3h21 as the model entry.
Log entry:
5h19
